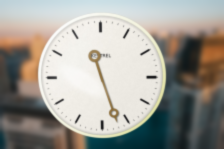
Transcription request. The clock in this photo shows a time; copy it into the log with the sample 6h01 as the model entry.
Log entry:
11h27
